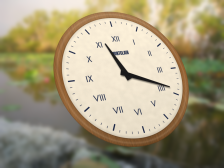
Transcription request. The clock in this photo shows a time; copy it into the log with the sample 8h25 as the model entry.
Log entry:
11h19
